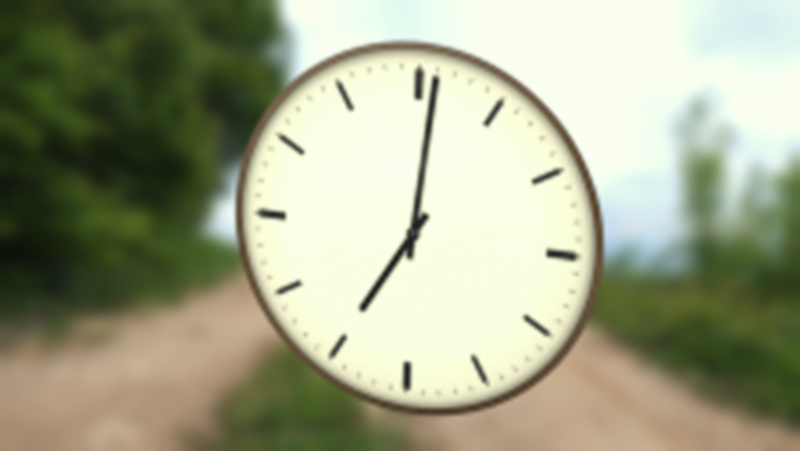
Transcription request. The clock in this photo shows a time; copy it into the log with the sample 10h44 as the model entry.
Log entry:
7h01
